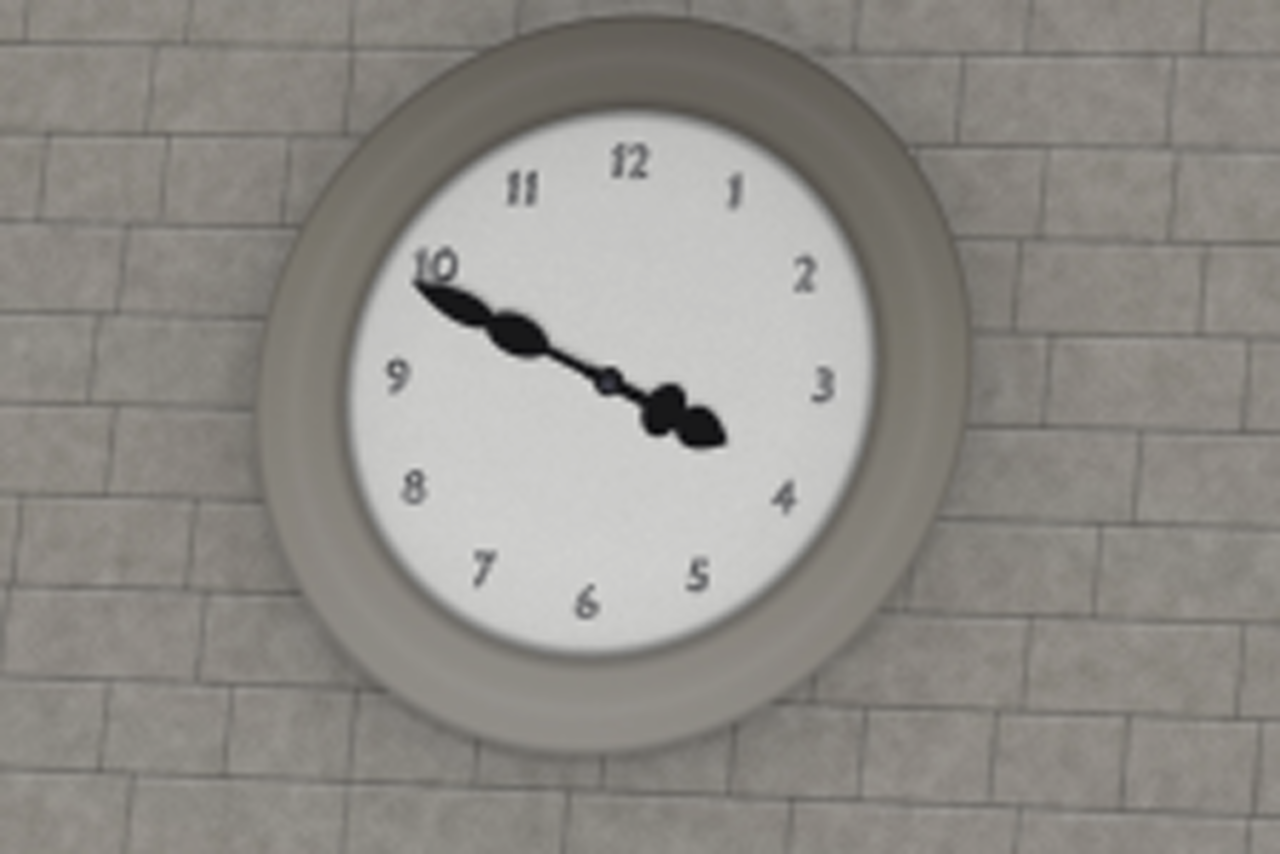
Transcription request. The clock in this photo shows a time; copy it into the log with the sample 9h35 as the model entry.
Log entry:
3h49
